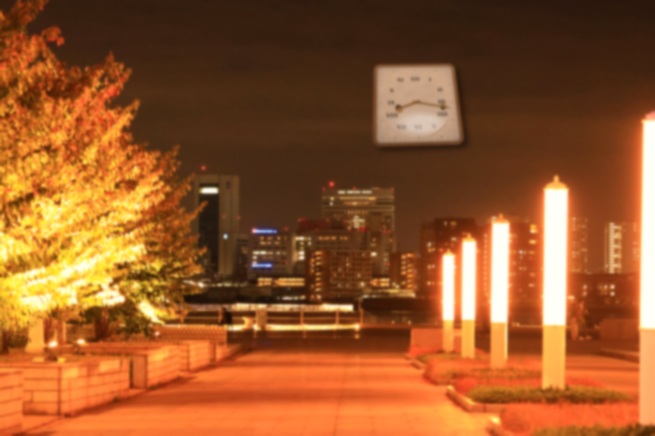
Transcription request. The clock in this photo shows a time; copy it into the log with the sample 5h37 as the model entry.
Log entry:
8h17
